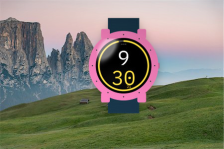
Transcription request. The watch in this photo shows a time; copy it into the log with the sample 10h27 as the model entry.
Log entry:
9h30
